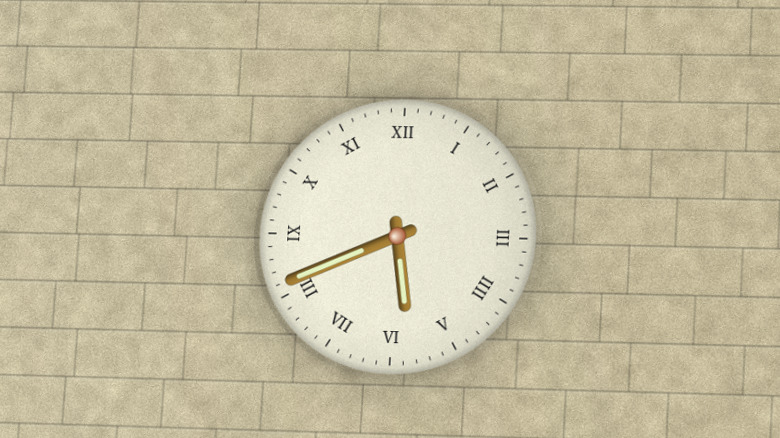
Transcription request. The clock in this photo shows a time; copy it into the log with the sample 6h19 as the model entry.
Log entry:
5h41
